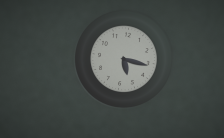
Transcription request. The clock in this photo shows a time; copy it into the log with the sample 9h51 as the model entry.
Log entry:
5h16
